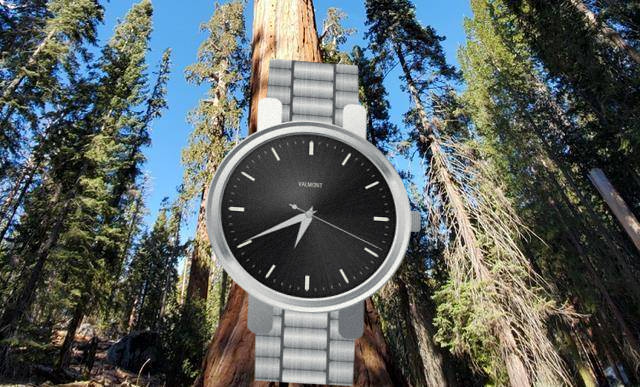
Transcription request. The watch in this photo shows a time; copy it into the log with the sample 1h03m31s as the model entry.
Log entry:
6h40m19s
